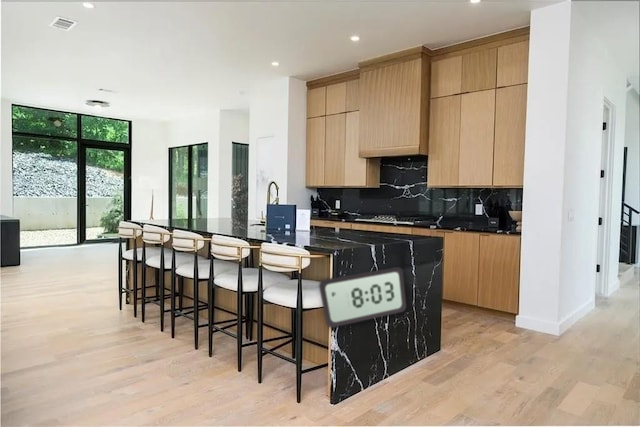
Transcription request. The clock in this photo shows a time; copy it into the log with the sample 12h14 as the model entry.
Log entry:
8h03
